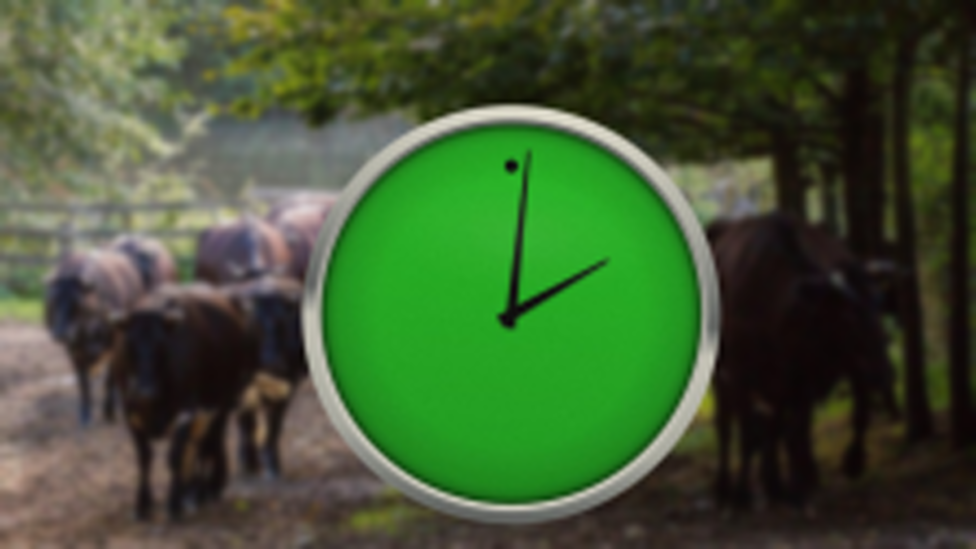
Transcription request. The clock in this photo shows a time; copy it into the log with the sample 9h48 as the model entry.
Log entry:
2h01
